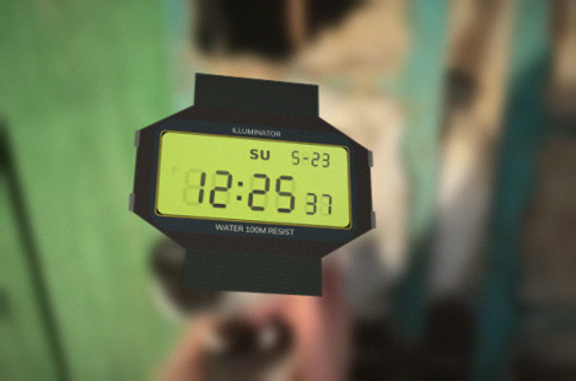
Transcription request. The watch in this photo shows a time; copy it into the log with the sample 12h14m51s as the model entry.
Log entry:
12h25m37s
